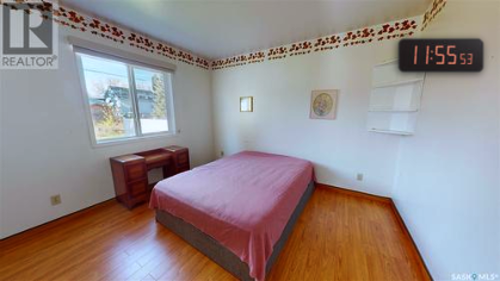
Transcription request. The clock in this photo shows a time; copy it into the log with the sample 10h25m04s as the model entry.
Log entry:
11h55m53s
